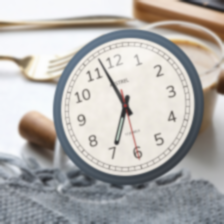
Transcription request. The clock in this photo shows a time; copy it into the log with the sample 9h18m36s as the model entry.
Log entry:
6h57m30s
